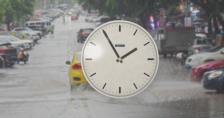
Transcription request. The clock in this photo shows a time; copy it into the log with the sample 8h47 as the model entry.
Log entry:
1h55
